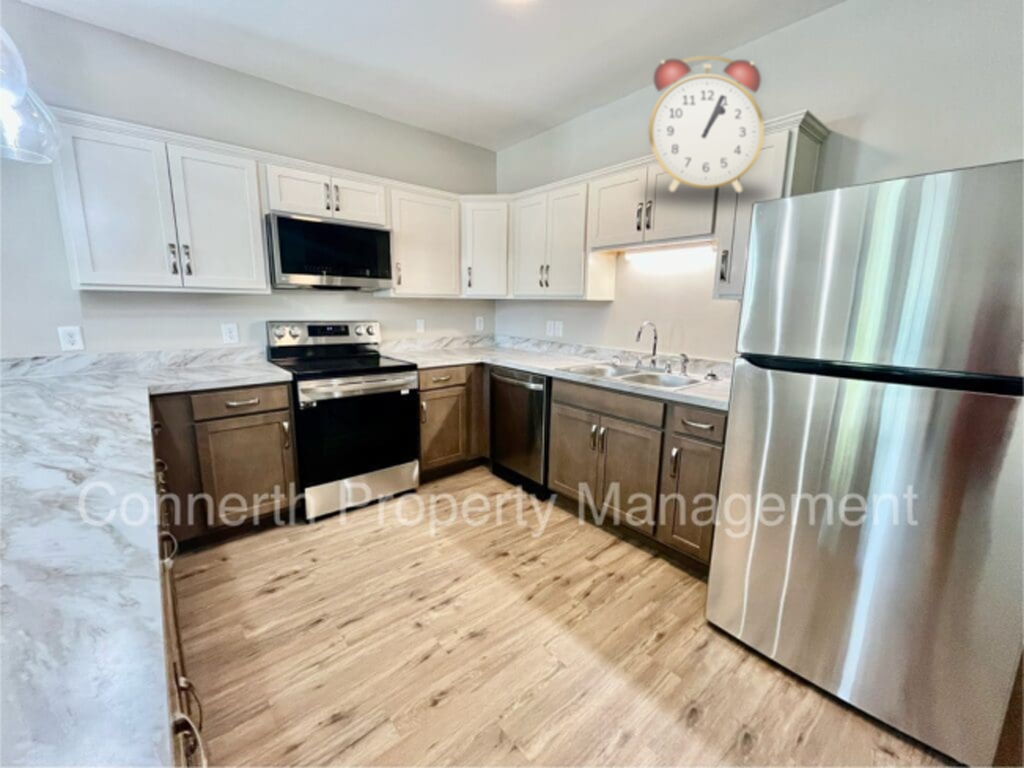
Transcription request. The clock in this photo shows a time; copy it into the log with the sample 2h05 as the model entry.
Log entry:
1h04
